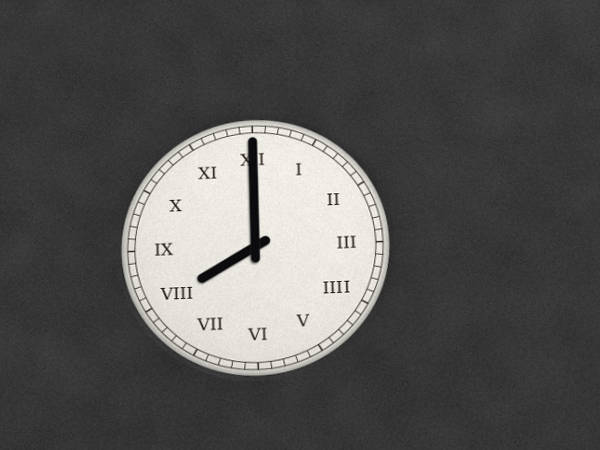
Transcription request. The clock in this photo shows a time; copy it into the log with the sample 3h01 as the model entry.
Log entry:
8h00
